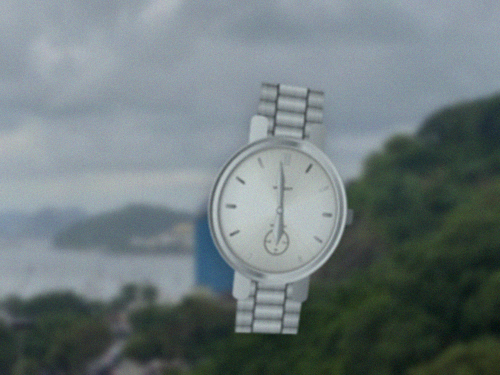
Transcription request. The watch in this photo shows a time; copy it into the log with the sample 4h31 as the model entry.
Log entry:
5h59
